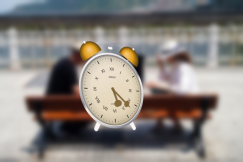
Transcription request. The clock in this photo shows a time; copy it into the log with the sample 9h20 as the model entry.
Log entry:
5h22
